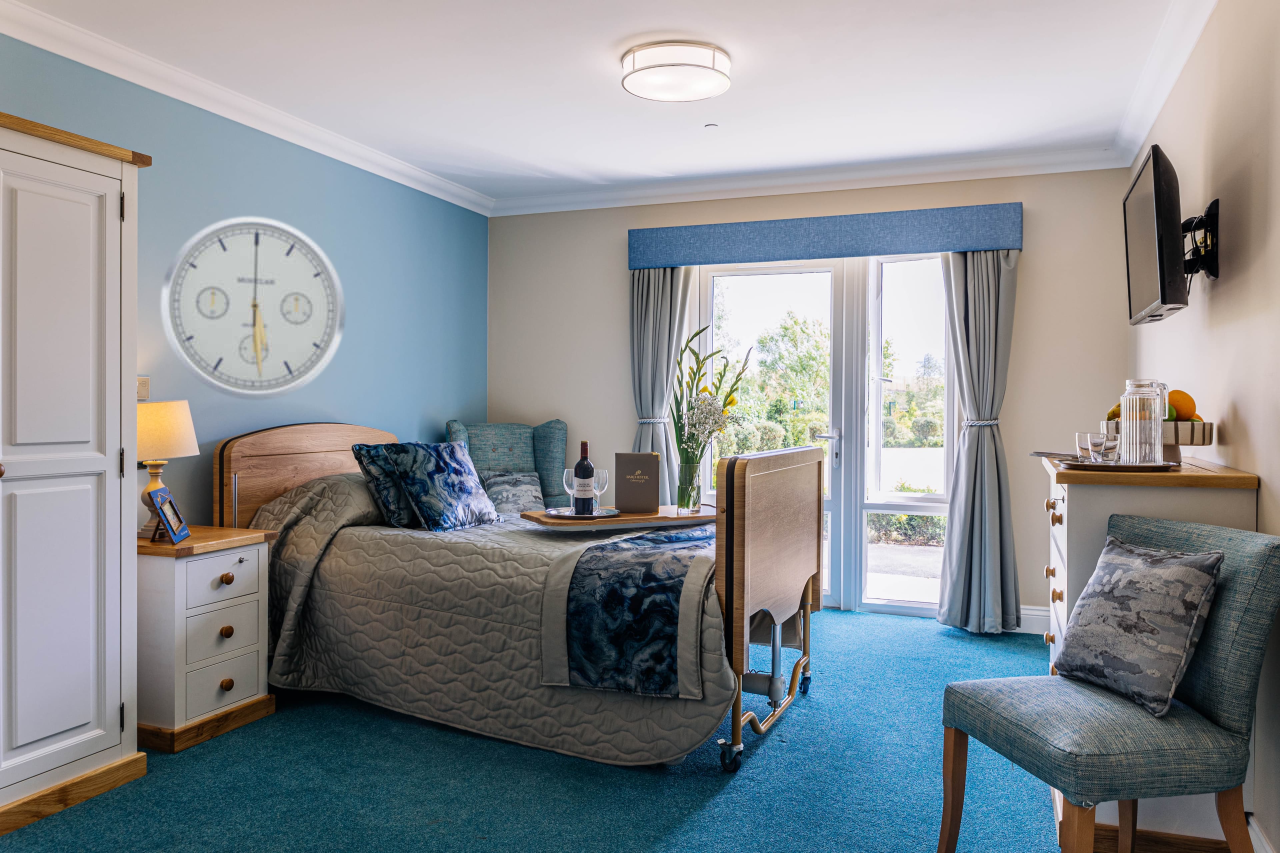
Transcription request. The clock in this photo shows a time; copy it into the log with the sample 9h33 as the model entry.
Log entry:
5h29
